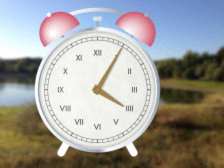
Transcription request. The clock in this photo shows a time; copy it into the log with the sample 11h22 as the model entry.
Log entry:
4h05
